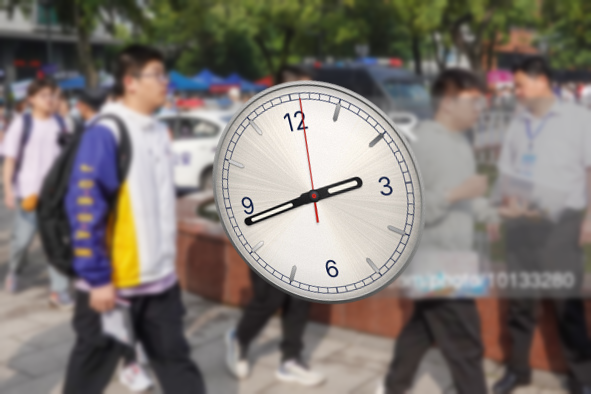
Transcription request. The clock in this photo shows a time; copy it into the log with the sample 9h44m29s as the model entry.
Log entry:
2h43m01s
